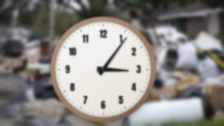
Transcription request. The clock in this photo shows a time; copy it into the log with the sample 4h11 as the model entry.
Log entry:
3h06
